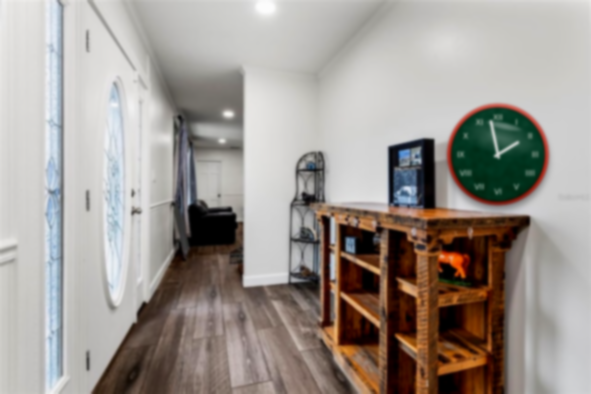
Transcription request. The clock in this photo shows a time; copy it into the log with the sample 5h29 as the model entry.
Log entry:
1h58
